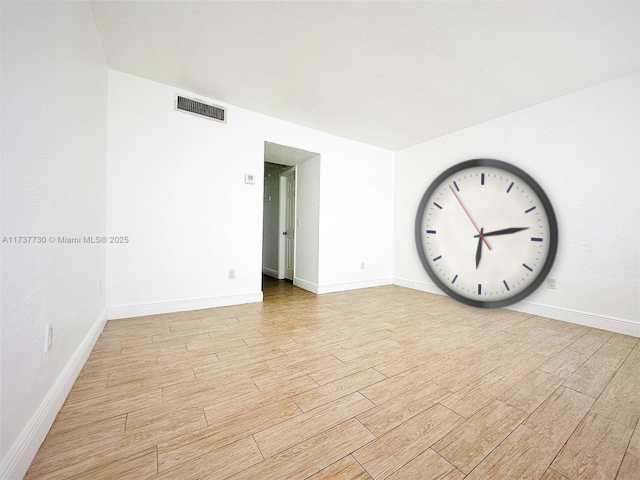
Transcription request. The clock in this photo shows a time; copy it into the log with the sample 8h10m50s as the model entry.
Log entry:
6h12m54s
